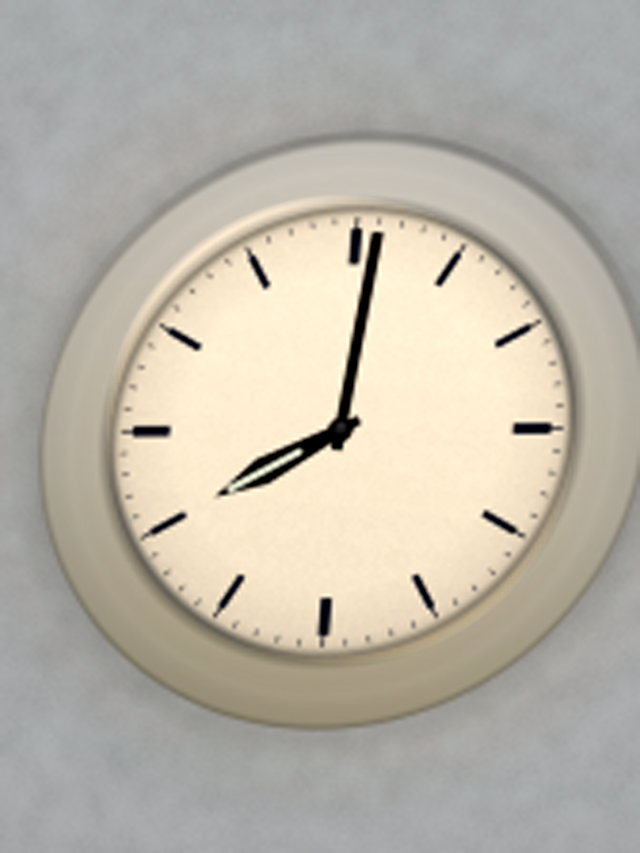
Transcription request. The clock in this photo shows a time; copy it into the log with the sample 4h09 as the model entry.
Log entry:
8h01
